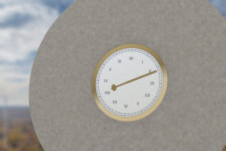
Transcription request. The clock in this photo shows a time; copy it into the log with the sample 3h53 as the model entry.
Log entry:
8h11
